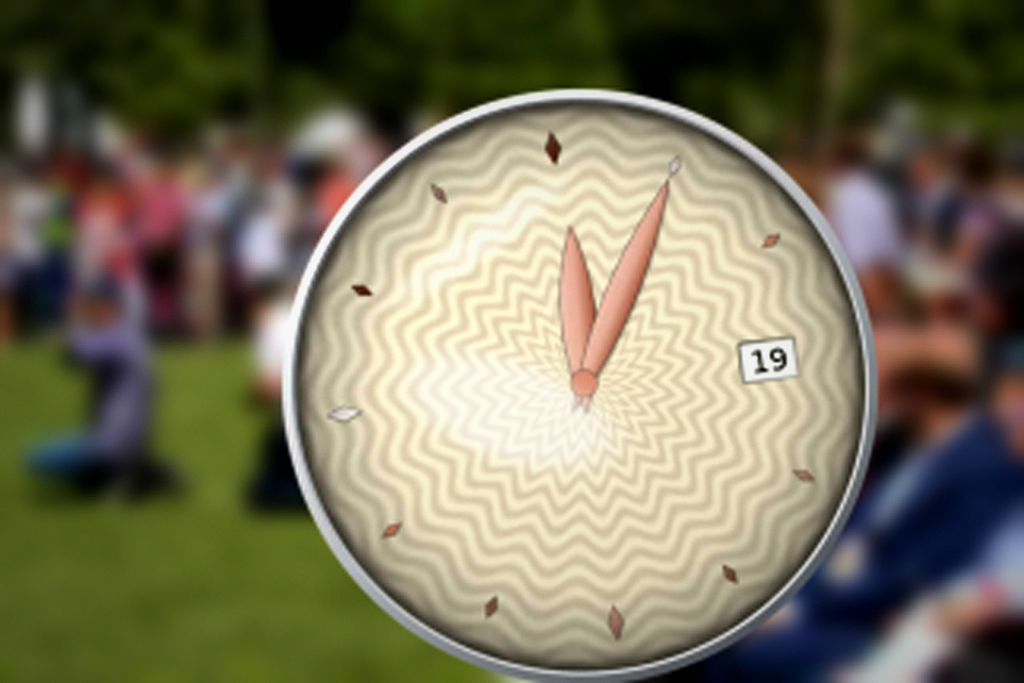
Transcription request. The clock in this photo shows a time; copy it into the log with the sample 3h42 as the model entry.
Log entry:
12h05
